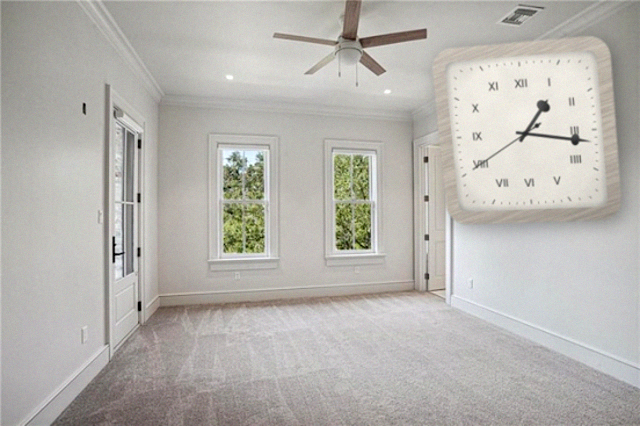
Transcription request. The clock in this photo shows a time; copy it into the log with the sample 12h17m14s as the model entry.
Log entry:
1h16m40s
